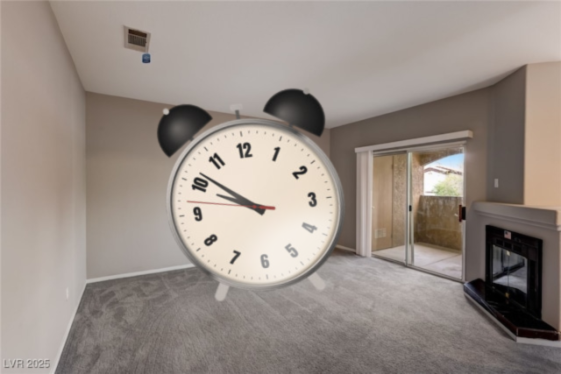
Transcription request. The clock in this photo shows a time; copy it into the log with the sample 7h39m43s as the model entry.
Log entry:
9h51m47s
